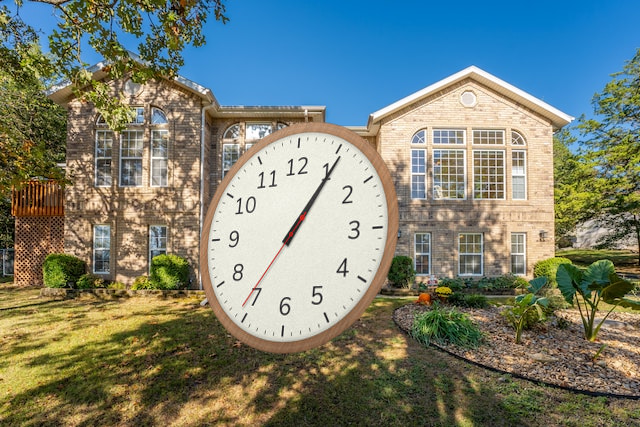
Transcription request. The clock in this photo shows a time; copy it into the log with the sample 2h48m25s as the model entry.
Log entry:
1h05m36s
